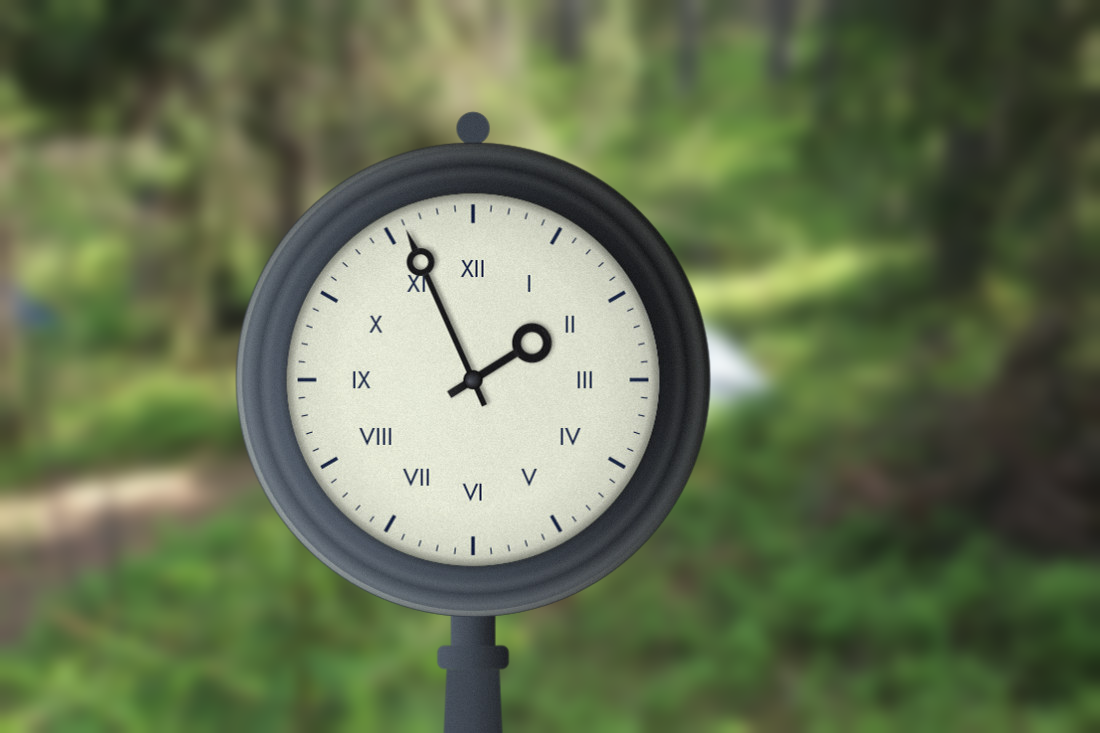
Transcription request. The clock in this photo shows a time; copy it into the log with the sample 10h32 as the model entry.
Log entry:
1h56
